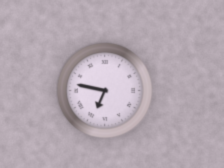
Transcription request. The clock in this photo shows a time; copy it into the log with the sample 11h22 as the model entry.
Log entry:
6h47
